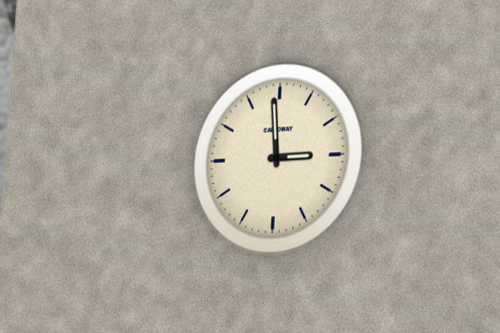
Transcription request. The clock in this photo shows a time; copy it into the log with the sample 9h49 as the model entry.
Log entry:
2h59
